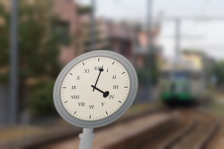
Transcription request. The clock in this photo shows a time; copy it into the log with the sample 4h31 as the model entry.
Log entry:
4h02
